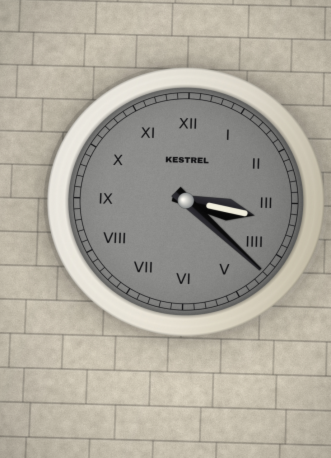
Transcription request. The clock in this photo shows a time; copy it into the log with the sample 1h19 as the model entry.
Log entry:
3h22
